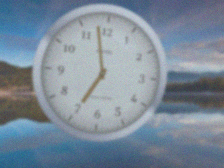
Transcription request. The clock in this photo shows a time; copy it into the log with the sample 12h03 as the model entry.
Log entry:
6h58
